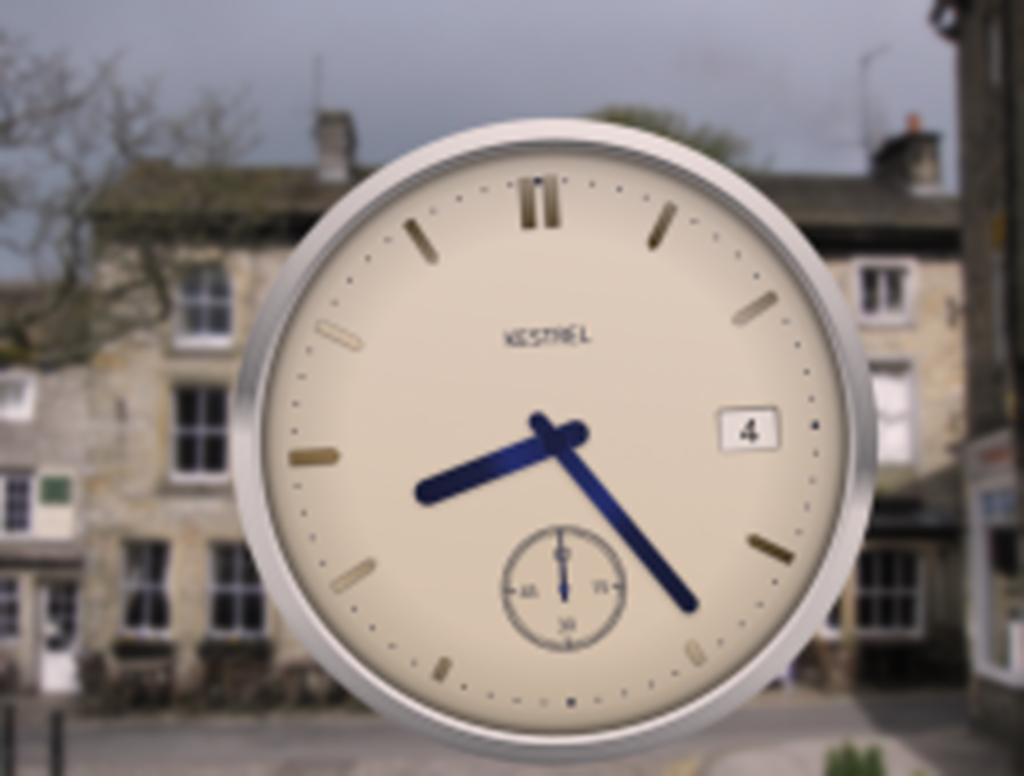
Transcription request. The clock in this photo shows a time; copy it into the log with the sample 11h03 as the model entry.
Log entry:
8h24
